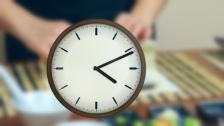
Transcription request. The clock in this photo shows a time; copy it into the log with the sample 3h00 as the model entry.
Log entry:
4h11
